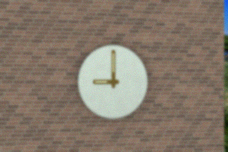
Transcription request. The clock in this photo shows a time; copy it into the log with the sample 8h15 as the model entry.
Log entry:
9h00
